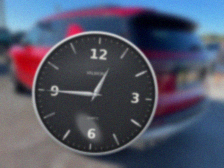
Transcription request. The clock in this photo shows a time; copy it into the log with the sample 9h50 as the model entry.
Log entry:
12h45
